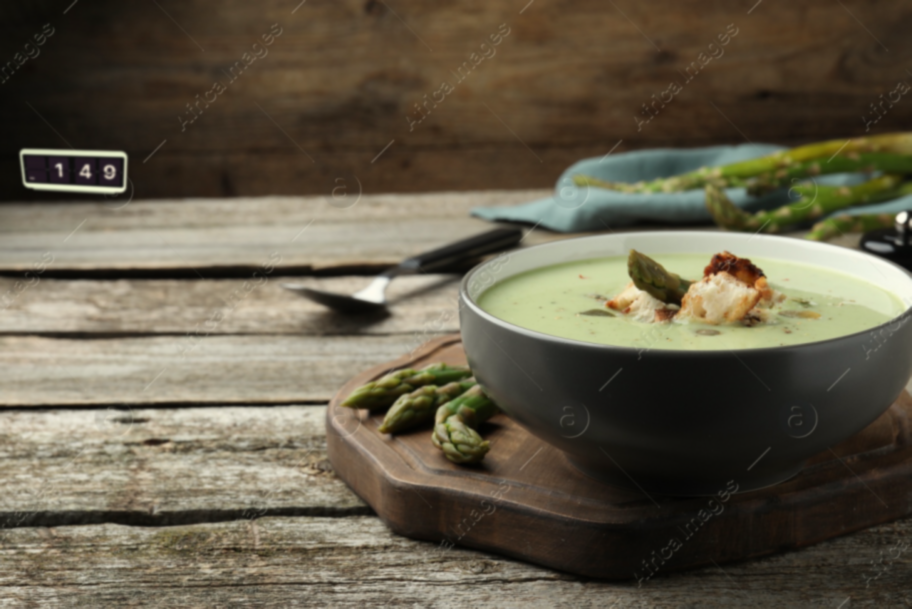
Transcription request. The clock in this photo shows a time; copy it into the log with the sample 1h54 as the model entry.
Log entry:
1h49
